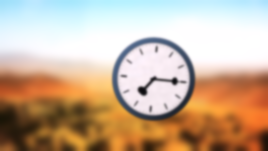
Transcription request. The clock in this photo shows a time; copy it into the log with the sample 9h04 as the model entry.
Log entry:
7h15
